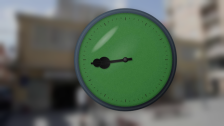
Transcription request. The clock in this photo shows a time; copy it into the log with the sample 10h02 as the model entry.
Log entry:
8h44
